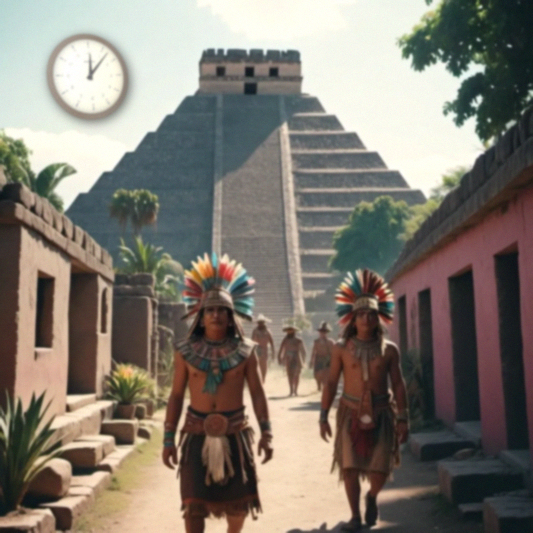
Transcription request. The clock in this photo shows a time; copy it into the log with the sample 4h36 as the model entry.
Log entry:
12h07
